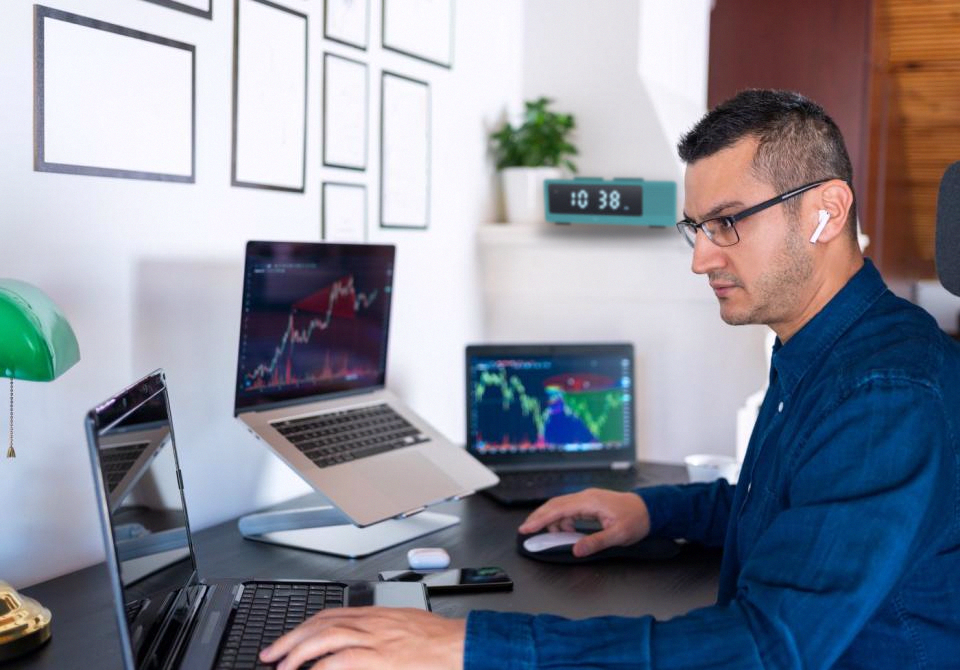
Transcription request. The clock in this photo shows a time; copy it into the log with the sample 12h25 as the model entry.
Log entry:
10h38
